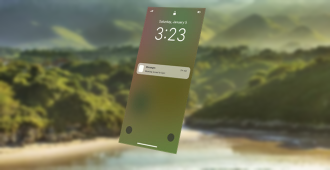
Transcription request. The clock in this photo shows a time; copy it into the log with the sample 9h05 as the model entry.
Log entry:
3h23
